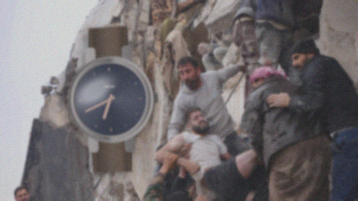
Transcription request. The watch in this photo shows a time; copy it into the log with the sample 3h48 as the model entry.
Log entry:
6h41
